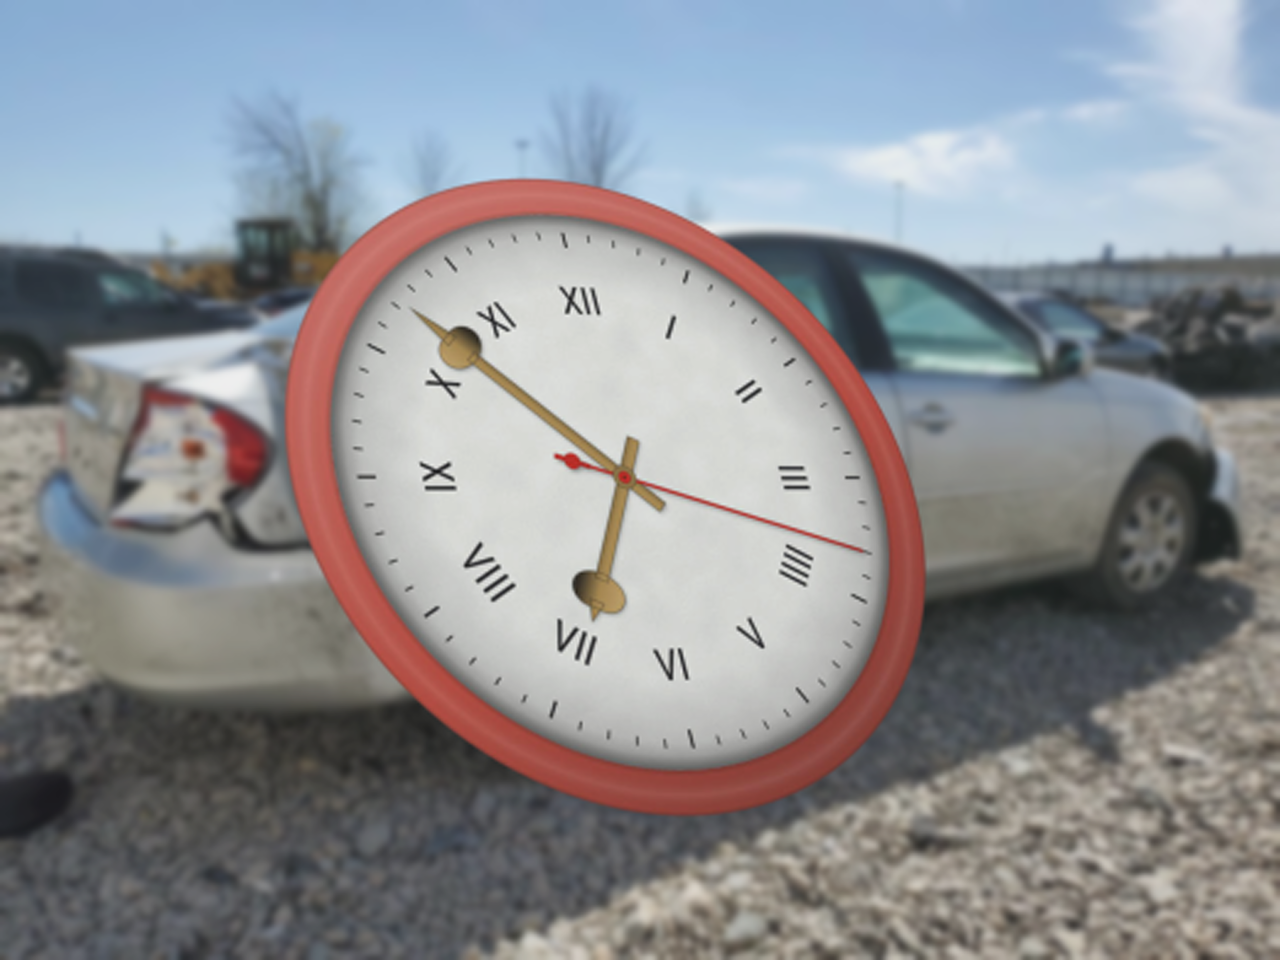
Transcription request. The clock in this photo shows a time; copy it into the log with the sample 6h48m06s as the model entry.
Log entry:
6h52m18s
